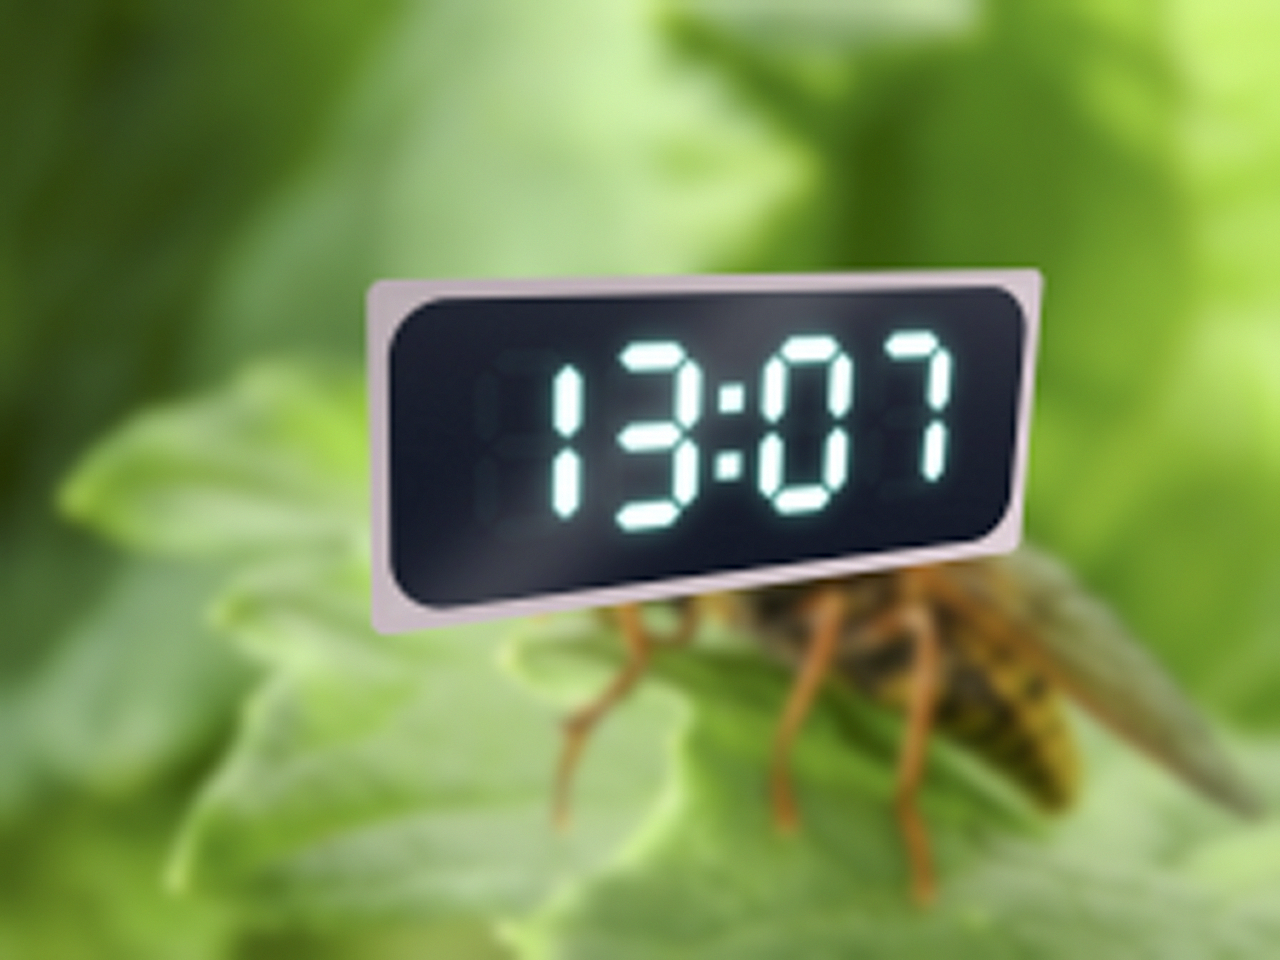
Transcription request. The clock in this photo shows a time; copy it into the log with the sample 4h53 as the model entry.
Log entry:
13h07
